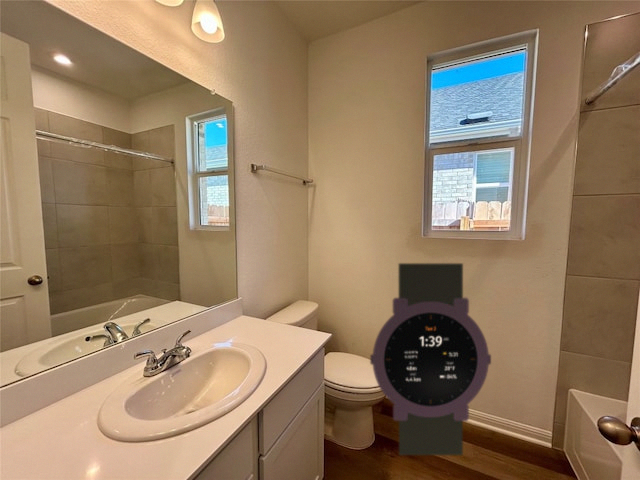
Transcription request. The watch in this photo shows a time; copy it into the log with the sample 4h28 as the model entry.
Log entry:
1h39
